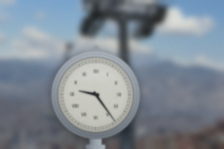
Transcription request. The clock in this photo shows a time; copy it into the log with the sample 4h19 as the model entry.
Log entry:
9h24
